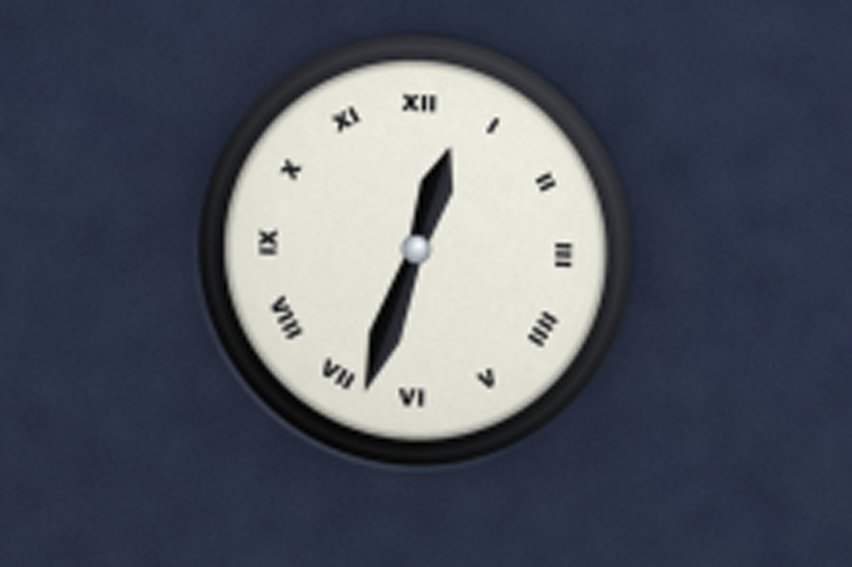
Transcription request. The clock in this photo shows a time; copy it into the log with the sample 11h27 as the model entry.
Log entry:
12h33
